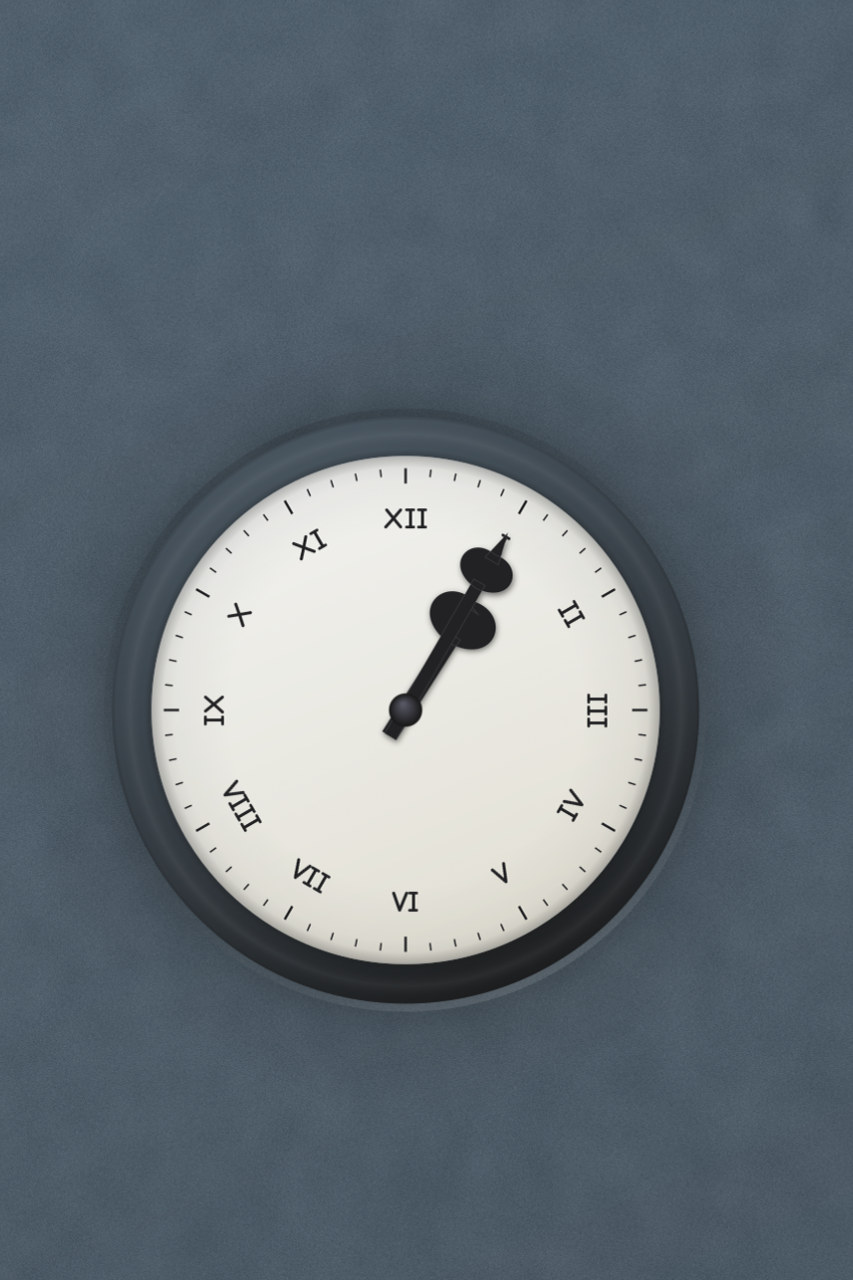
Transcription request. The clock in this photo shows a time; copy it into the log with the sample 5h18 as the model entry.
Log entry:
1h05
